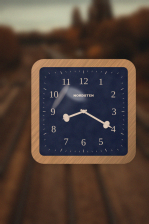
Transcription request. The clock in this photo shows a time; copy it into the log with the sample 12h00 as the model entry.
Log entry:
8h20
